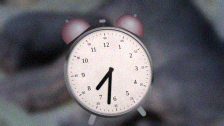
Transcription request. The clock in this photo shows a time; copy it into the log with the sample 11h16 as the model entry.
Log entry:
7h32
